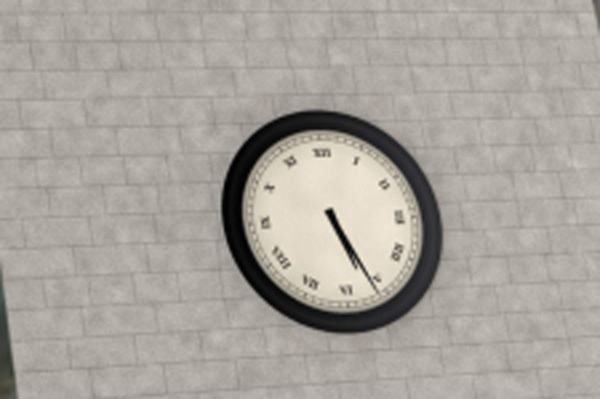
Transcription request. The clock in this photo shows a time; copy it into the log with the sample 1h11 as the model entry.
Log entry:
5h26
